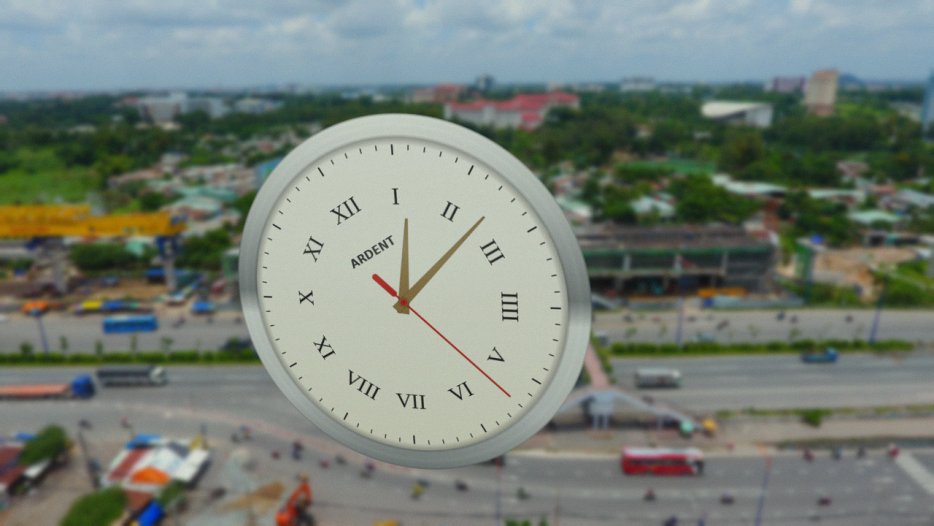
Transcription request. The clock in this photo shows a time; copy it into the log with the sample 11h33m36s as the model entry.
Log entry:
1h12m27s
